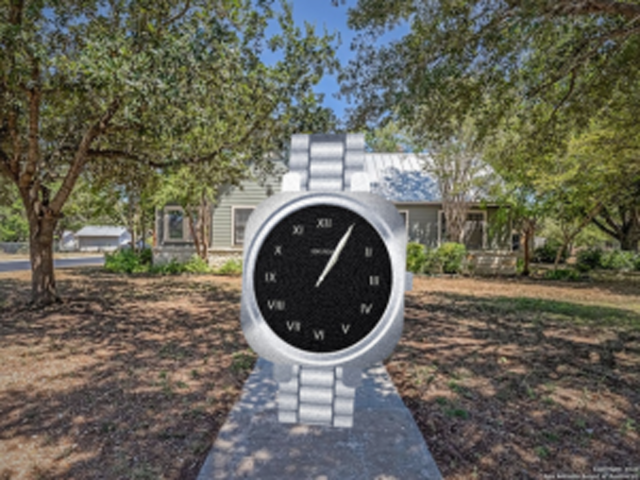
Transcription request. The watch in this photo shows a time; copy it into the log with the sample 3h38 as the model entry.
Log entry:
1h05
